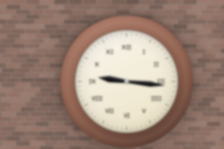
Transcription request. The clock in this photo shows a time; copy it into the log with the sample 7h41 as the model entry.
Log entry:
9h16
